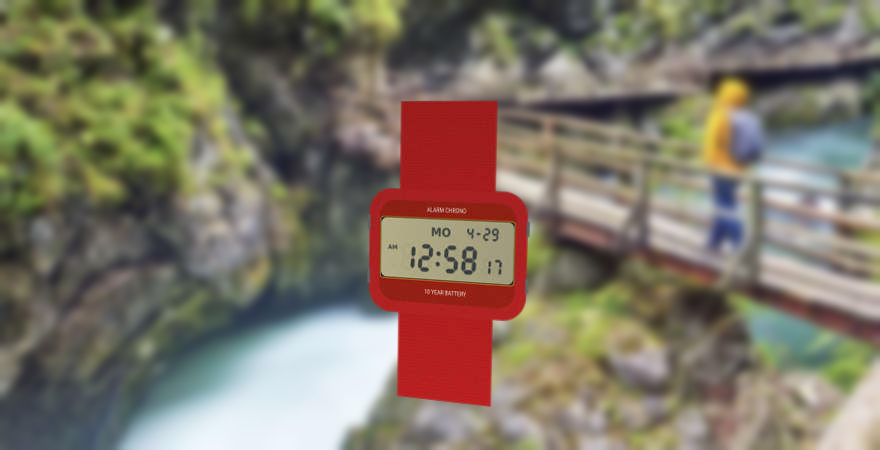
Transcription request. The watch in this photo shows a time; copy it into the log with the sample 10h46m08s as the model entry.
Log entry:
12h58m17s
